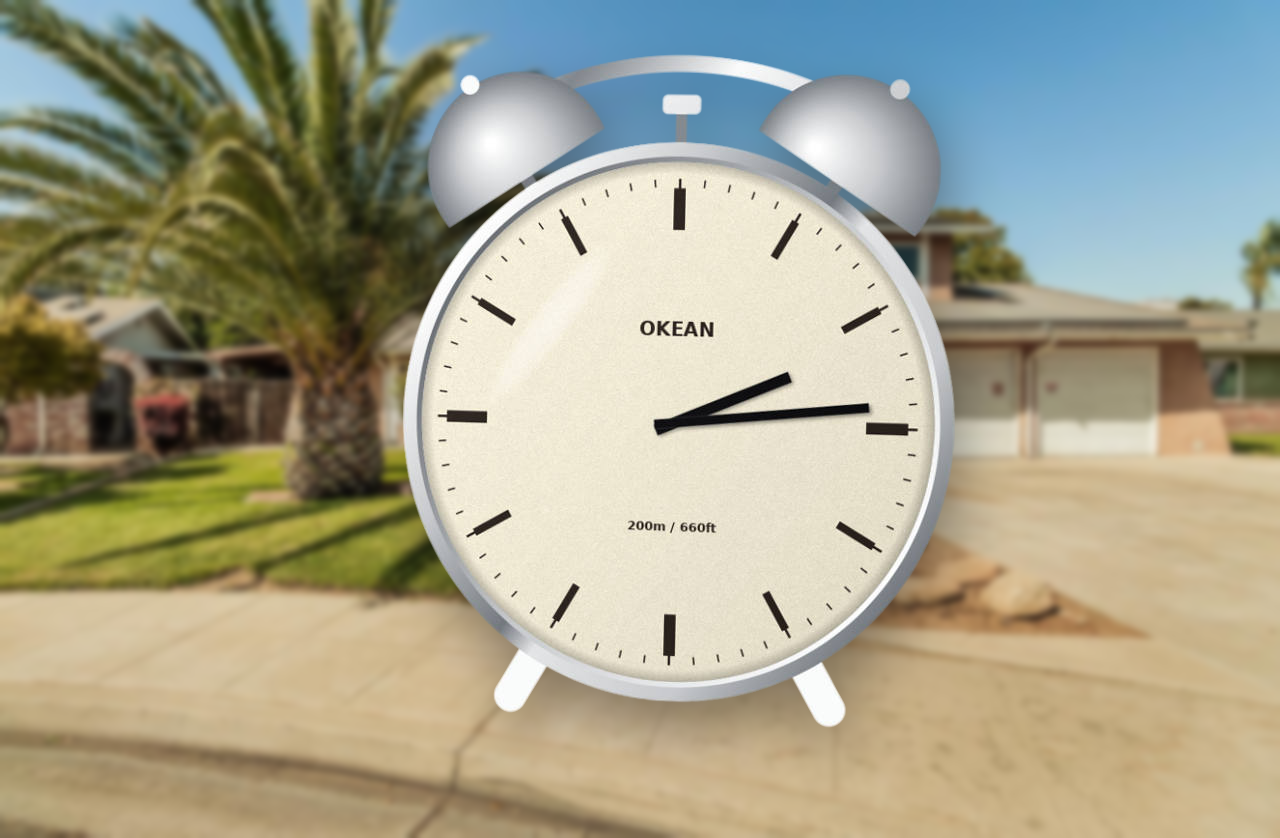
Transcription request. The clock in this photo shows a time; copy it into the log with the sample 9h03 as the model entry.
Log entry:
2h14
